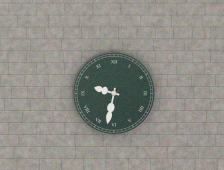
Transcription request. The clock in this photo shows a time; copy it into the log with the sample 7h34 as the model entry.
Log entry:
9h32
